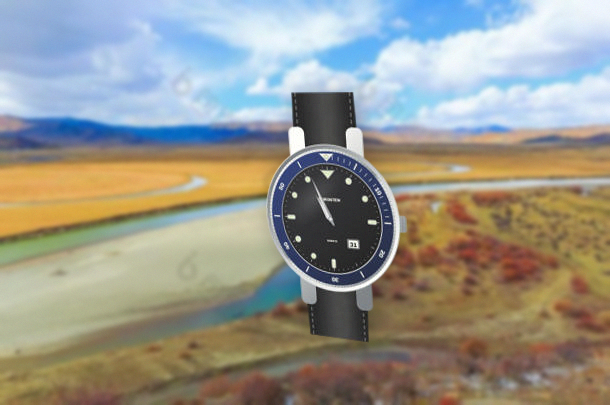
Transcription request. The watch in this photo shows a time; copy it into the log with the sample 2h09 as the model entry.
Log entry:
10h56
